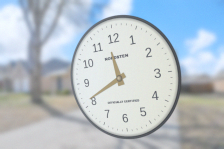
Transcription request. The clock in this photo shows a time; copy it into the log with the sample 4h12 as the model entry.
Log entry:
11h41
